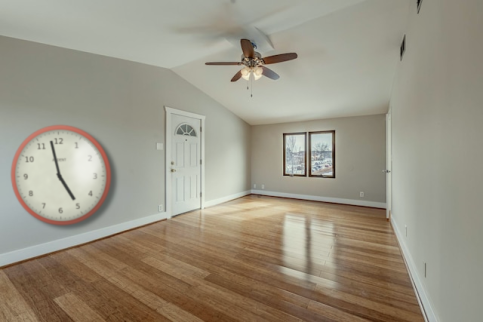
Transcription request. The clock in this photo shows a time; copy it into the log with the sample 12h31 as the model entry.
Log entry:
4h58
